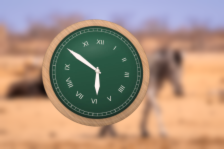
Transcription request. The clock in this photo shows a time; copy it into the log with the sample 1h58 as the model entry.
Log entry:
5h50
